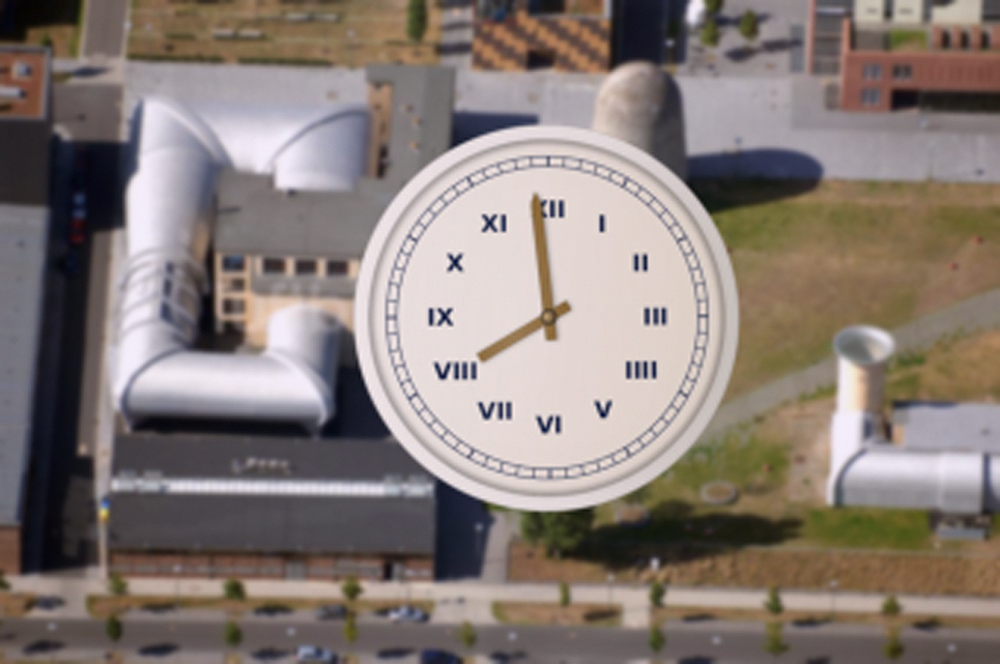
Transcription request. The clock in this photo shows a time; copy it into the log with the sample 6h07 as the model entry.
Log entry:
7h59
